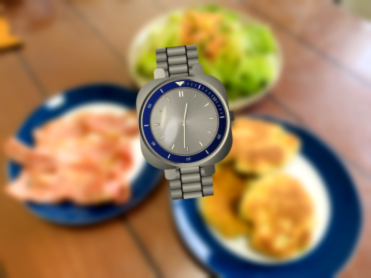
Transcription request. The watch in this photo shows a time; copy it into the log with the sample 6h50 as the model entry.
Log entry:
12h31
